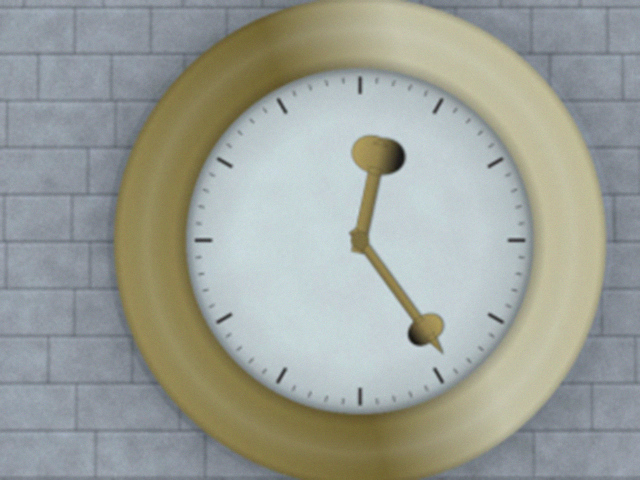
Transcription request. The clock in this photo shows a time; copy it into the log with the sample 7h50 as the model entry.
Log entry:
12h24
